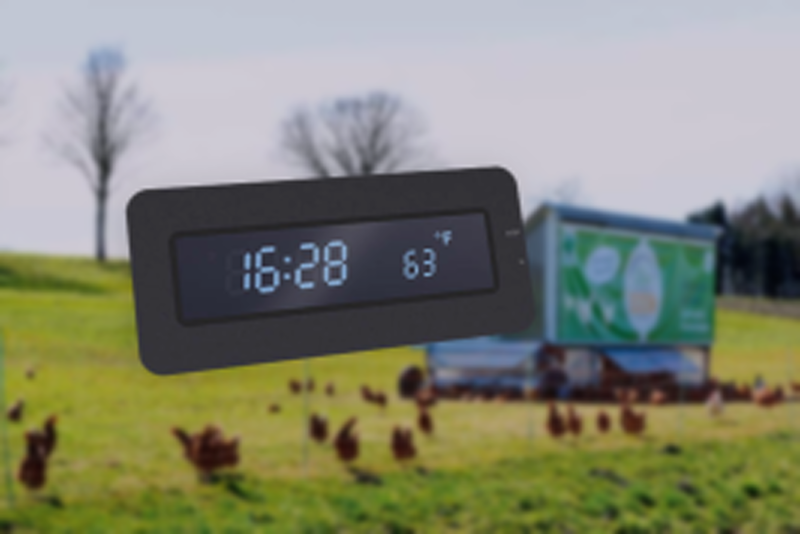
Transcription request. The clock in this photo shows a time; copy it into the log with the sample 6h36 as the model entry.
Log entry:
16h28
